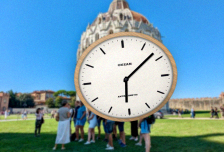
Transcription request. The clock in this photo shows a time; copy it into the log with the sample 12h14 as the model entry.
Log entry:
6h08
